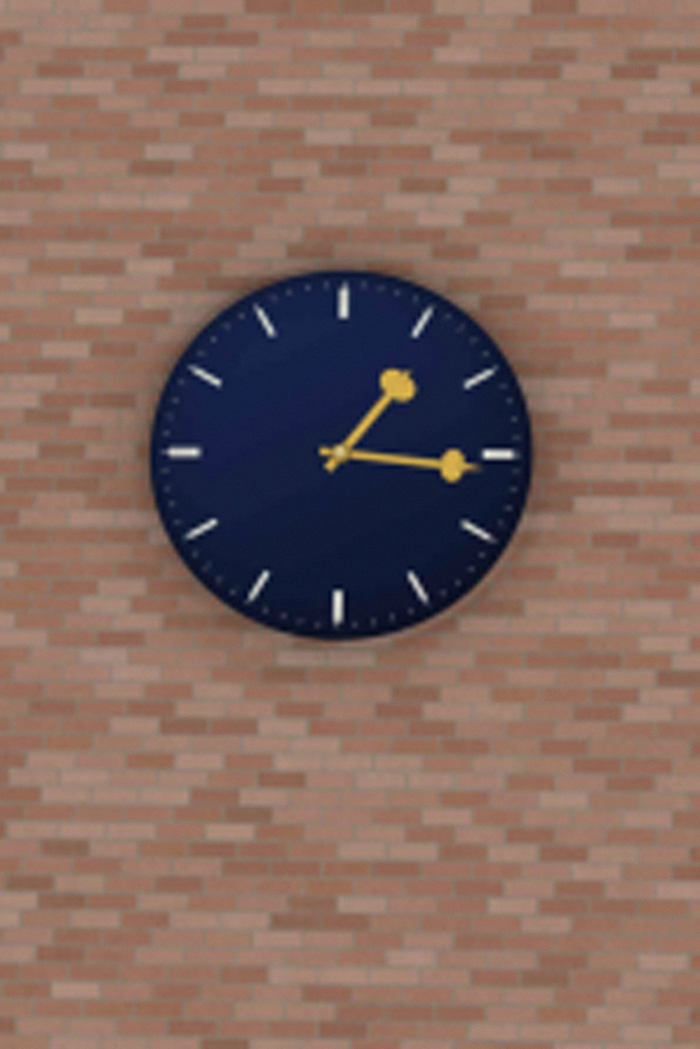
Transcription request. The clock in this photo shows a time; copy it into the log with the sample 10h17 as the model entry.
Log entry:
1h16
